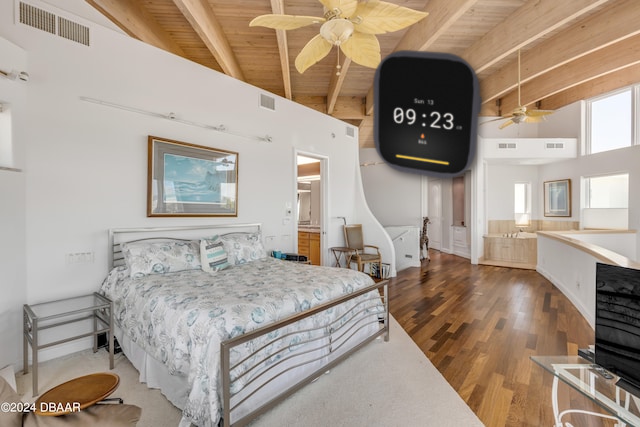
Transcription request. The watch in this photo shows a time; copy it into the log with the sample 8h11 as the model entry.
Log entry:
9h23
